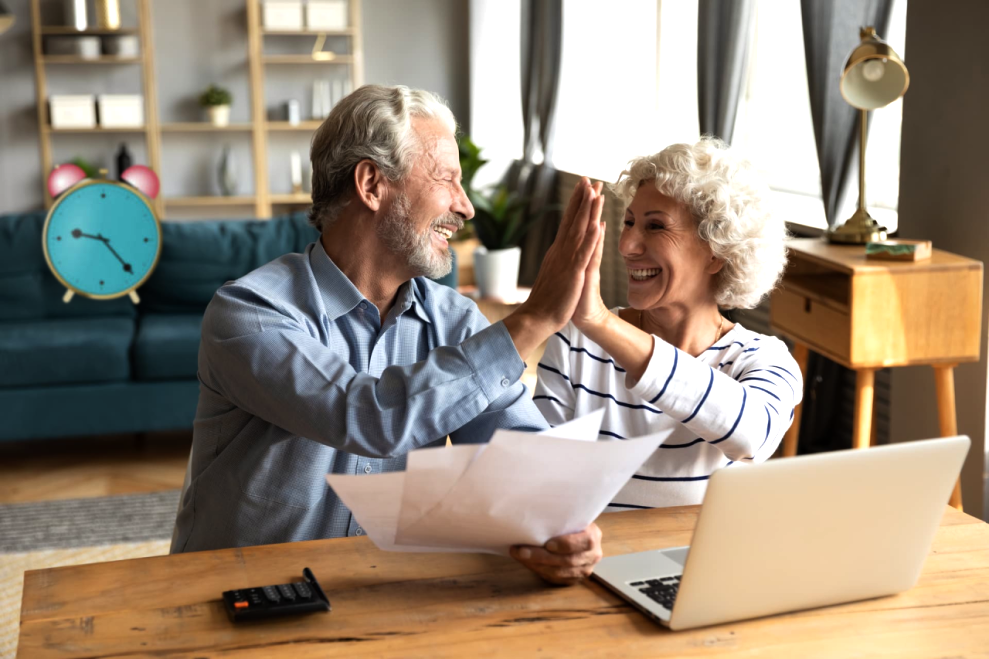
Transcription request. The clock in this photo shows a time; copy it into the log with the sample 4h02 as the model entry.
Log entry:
9h23
